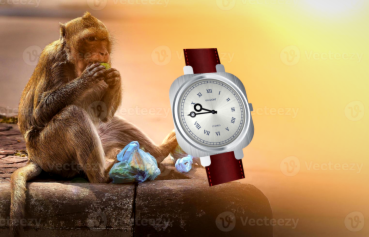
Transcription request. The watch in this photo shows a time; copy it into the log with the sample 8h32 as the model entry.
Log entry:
9h45
